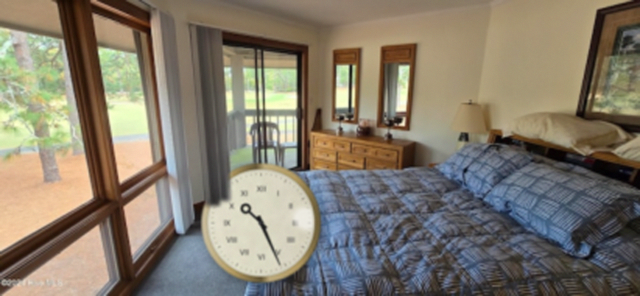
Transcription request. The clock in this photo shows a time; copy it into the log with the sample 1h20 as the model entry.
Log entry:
10h26
